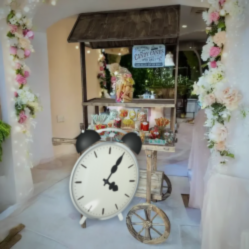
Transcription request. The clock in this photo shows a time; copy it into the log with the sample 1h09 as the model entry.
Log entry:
4h05
